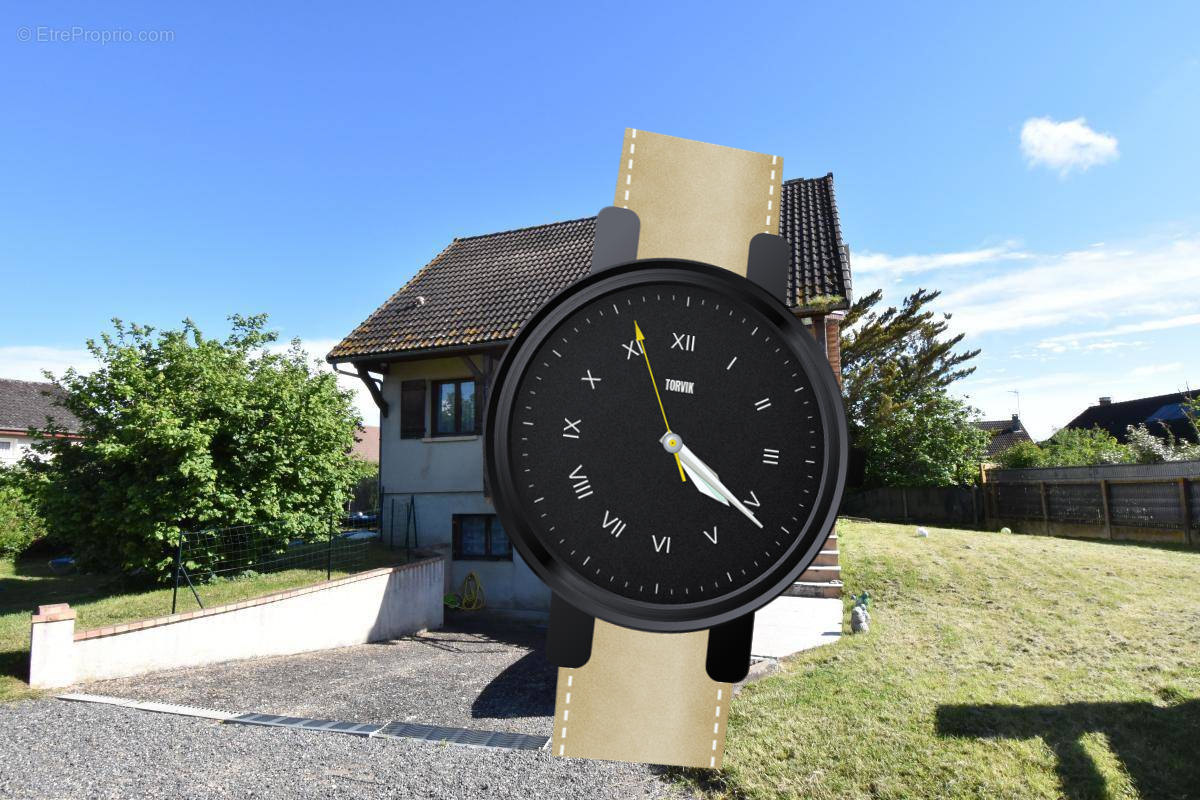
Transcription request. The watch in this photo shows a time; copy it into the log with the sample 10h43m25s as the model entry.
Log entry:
4h20m56s
